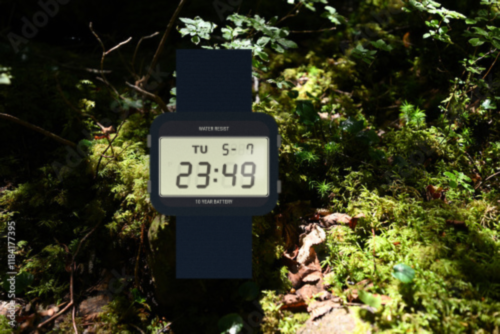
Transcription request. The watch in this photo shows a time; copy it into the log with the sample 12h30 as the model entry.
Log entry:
23h49
